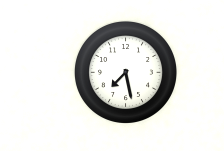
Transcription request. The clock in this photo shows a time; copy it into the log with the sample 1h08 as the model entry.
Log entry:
7h28
